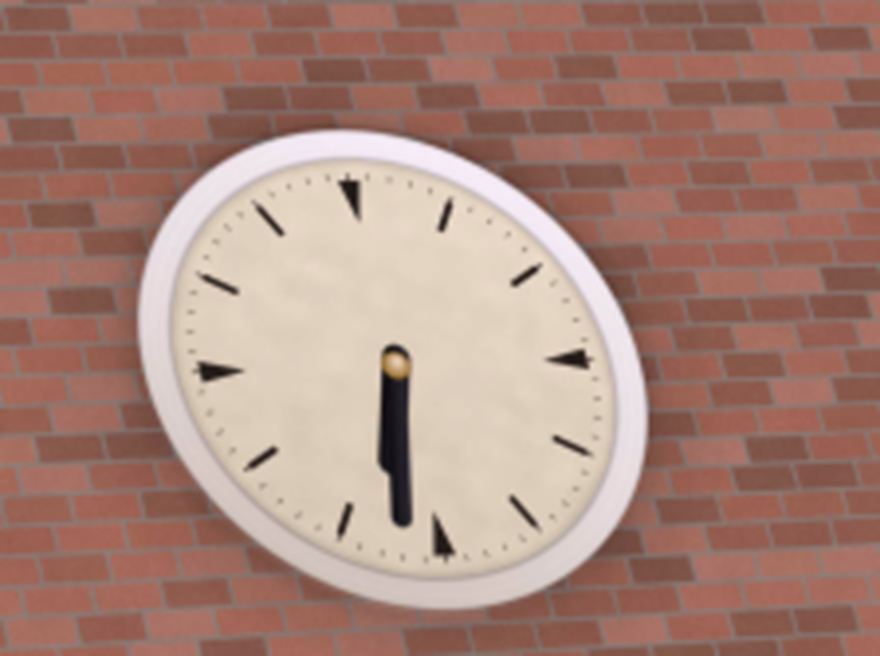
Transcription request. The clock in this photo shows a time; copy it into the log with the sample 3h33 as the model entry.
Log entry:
6h32
